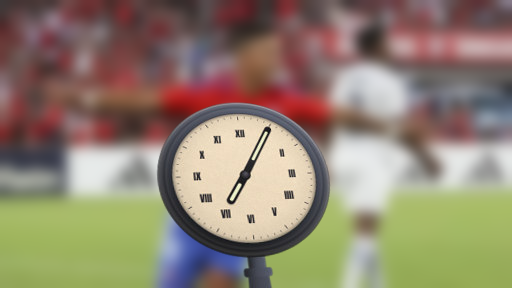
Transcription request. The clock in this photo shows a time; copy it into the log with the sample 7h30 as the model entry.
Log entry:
7h05
